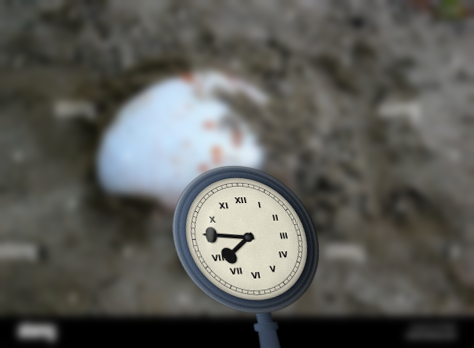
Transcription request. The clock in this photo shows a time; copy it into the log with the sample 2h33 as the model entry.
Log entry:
7h46
